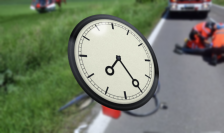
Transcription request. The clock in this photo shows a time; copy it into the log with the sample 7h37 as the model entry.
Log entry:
7h25
